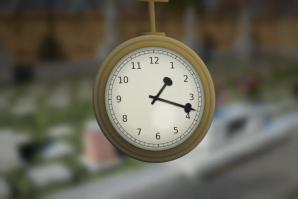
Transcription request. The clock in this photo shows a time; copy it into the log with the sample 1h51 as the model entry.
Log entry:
1h18
